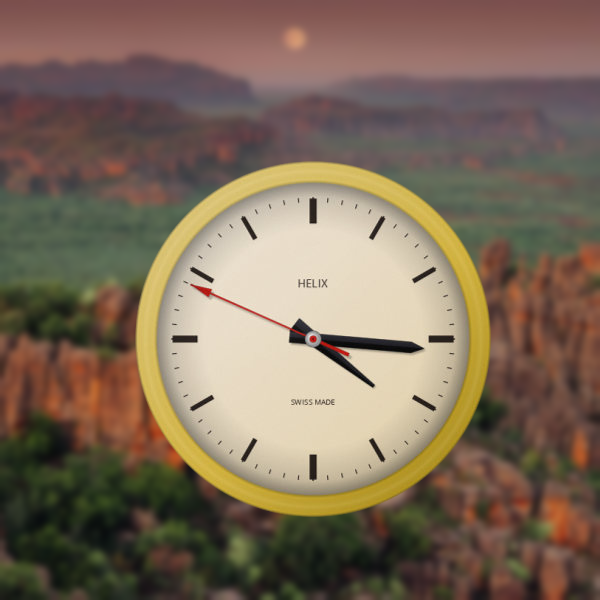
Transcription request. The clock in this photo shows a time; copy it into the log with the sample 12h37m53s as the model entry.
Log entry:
4h15m49s
